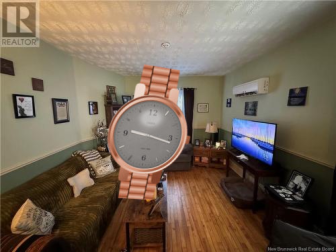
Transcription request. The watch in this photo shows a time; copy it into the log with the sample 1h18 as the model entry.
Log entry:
9h17
